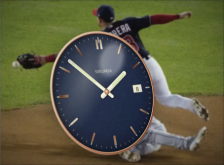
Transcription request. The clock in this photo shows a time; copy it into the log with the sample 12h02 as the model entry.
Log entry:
1h52
